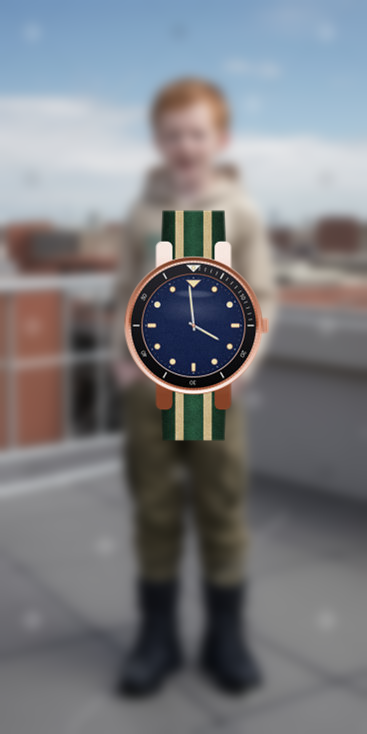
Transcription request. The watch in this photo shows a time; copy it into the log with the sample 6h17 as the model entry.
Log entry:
3h59
